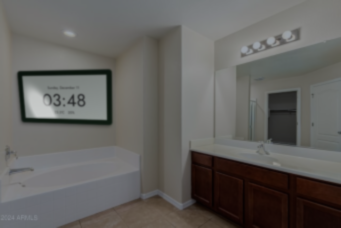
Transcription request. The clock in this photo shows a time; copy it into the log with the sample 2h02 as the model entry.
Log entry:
3h48
